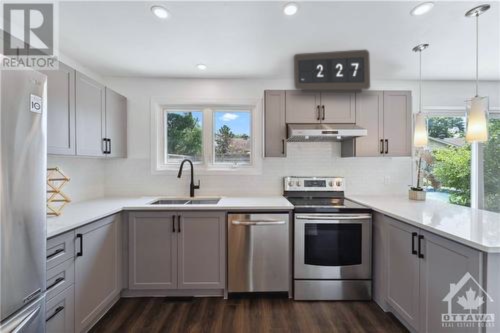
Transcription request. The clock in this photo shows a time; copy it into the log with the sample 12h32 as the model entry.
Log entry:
2h27
